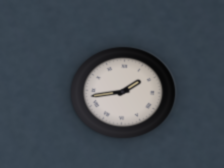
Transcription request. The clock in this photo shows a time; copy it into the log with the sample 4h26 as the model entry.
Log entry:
1h43
